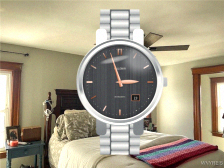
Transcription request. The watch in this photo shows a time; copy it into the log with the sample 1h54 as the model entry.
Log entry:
2h57
